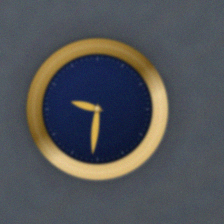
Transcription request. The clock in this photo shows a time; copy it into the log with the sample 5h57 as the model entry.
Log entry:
9h31
